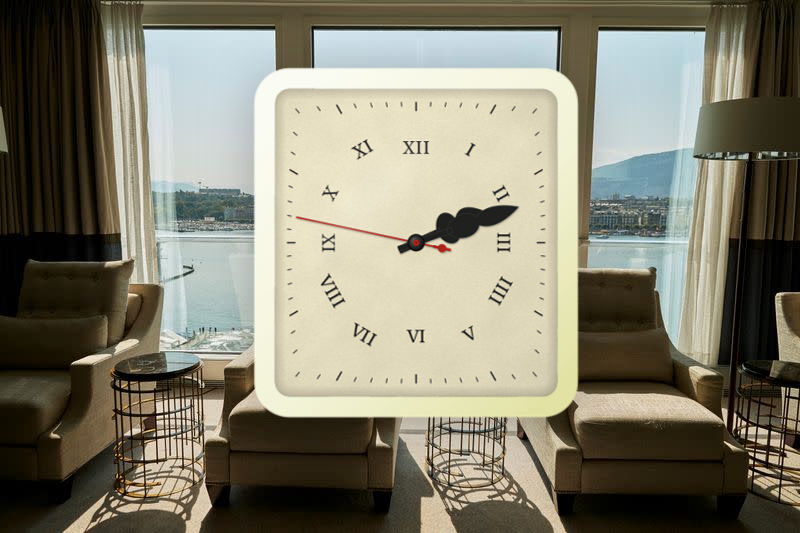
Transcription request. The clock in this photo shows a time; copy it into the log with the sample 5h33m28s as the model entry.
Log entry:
2h11m47s
